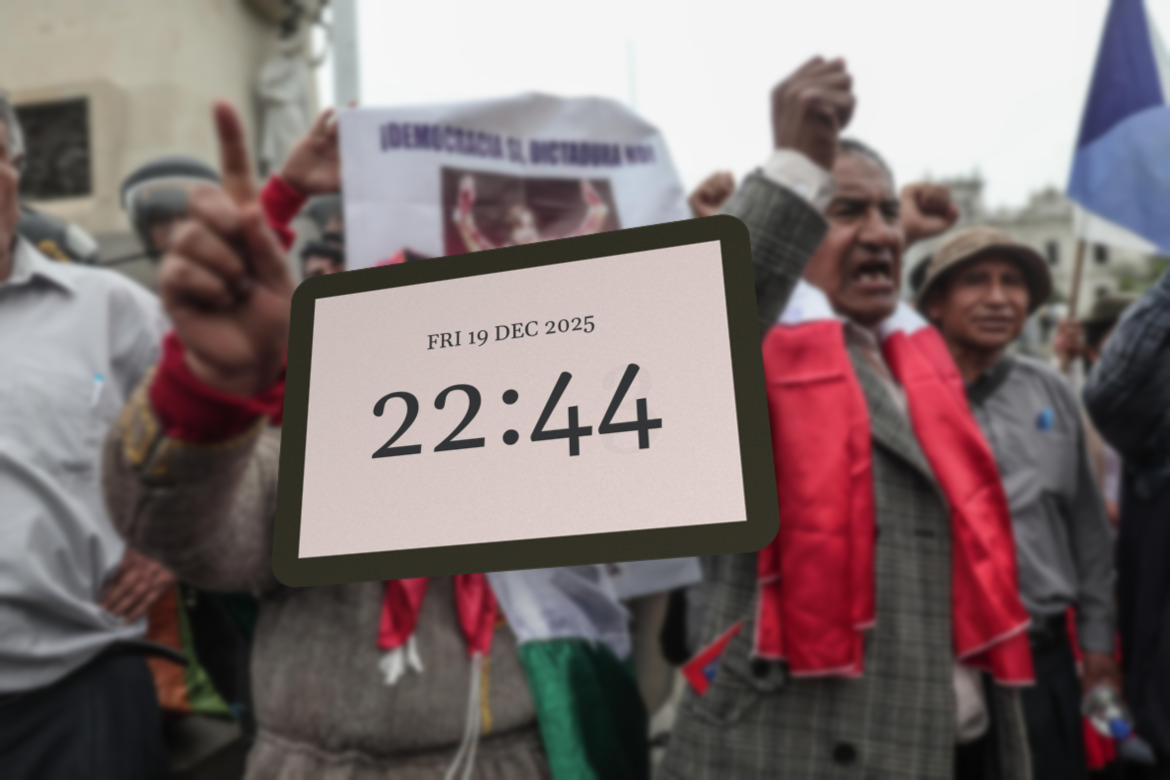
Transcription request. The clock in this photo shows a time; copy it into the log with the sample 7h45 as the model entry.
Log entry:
22h44
